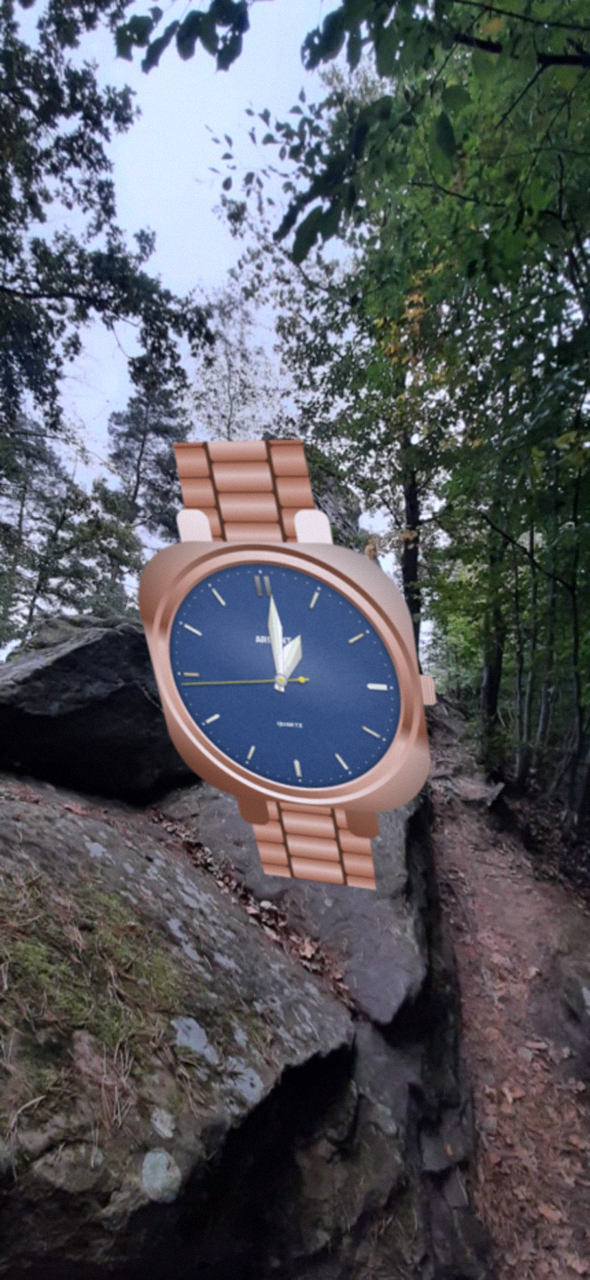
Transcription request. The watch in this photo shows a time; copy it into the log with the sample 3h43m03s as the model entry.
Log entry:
1h00m44s
